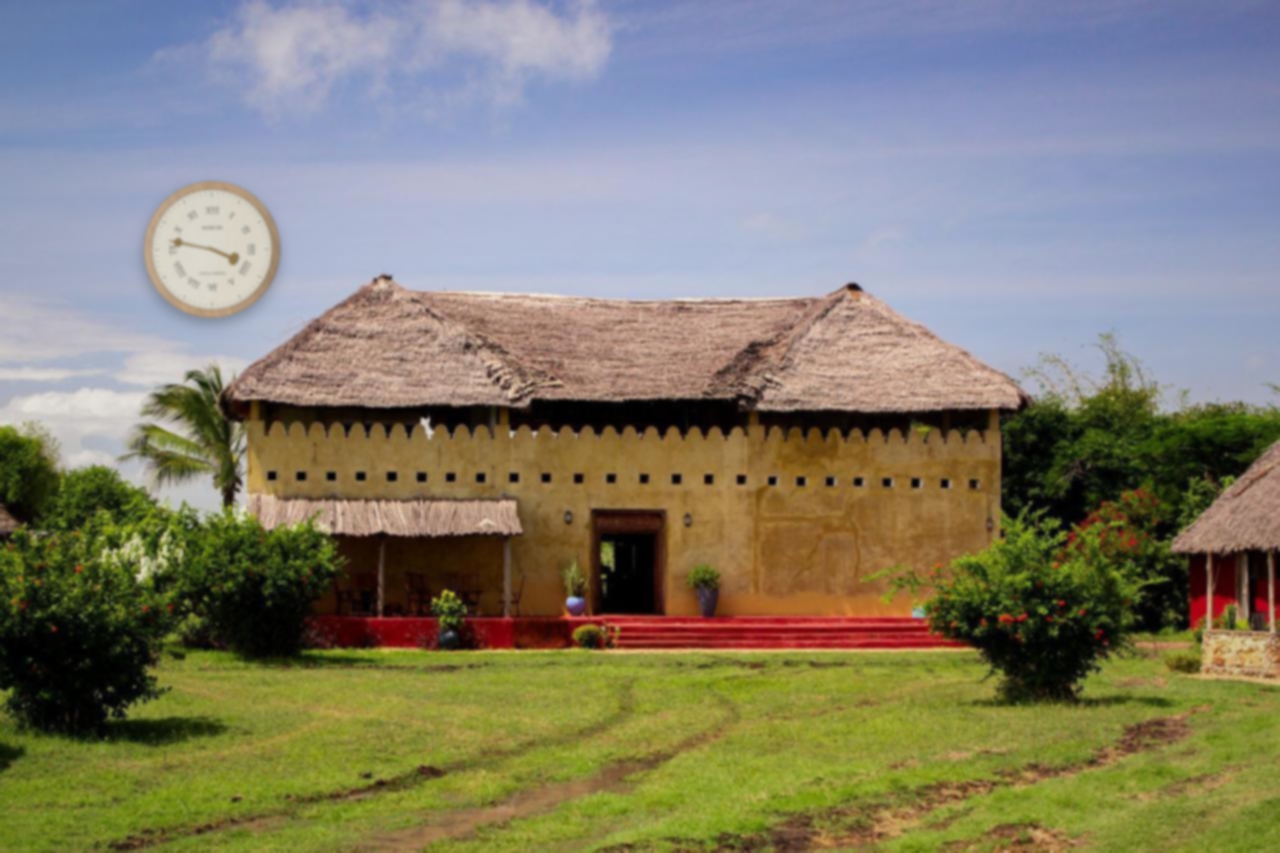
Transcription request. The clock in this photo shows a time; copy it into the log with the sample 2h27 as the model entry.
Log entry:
3h47
